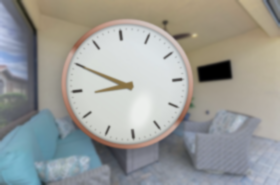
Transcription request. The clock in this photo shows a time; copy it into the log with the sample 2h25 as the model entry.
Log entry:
8h50
